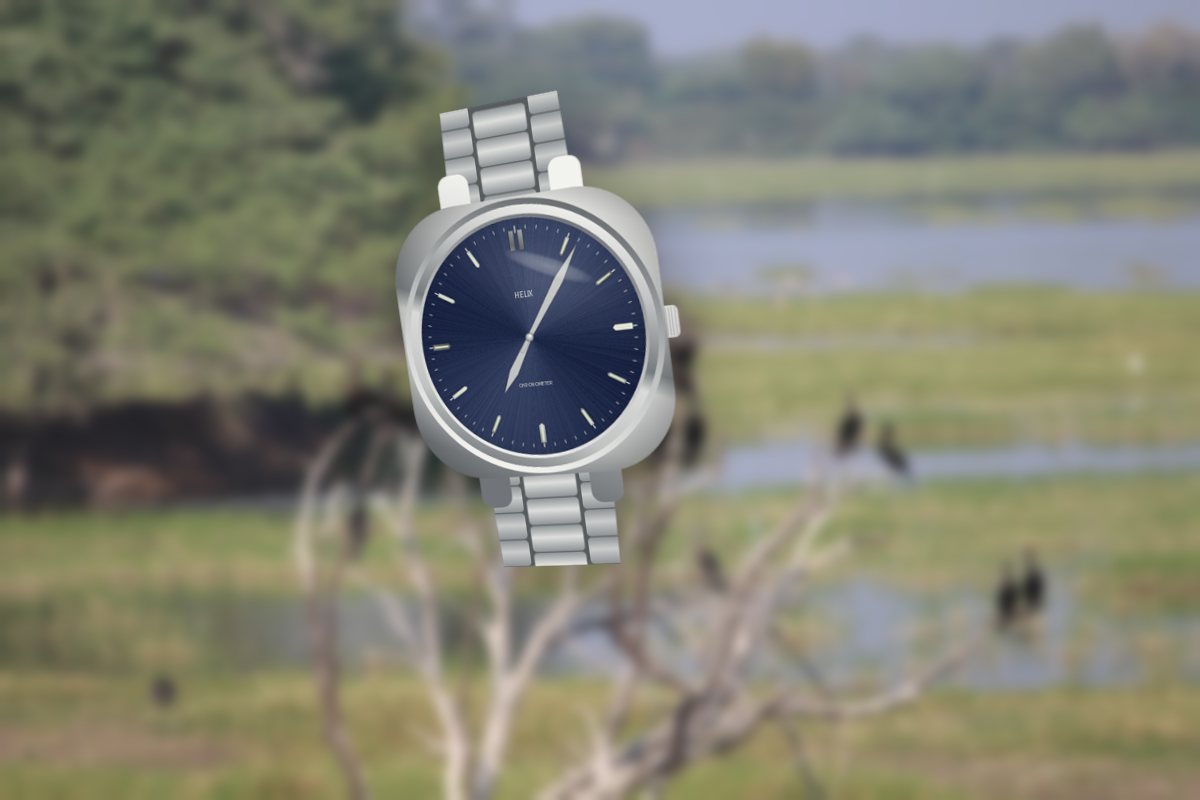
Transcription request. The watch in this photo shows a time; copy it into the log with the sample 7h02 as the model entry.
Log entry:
7h06
